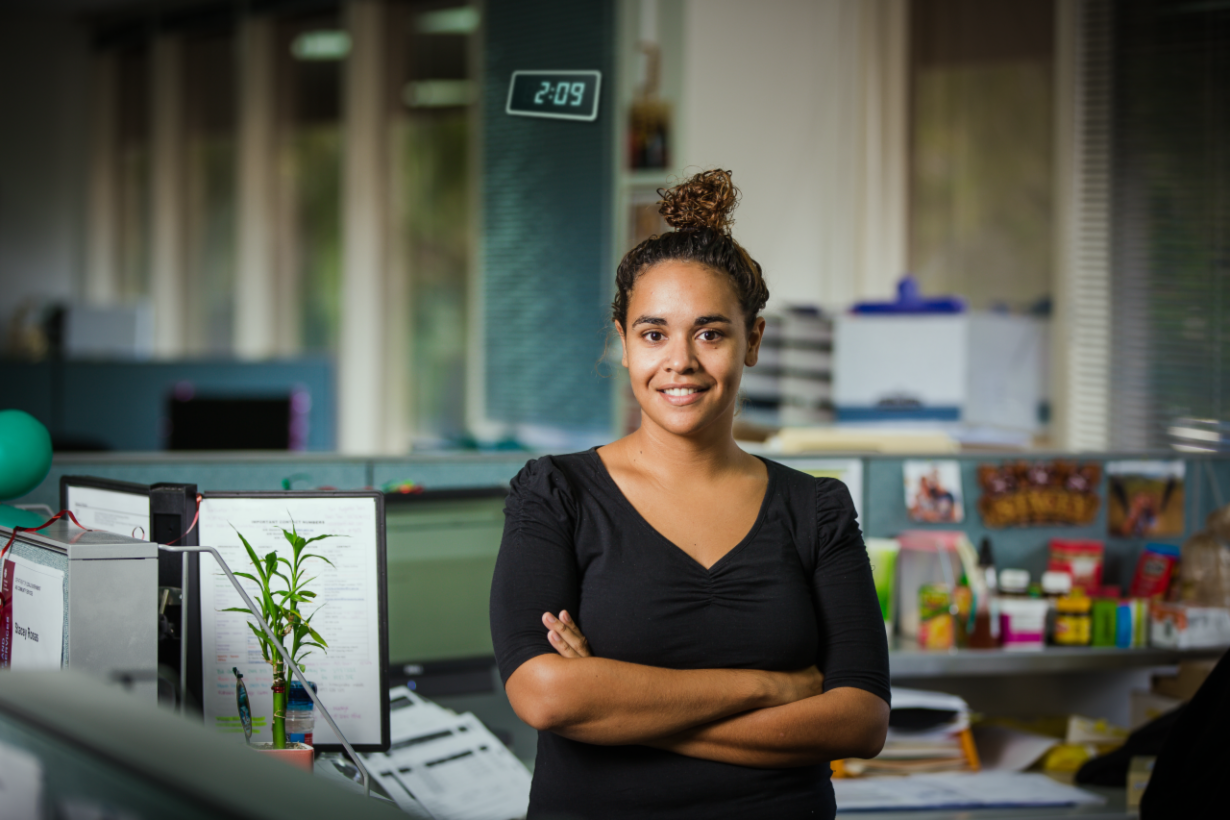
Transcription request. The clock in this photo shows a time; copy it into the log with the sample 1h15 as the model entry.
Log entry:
2h09
